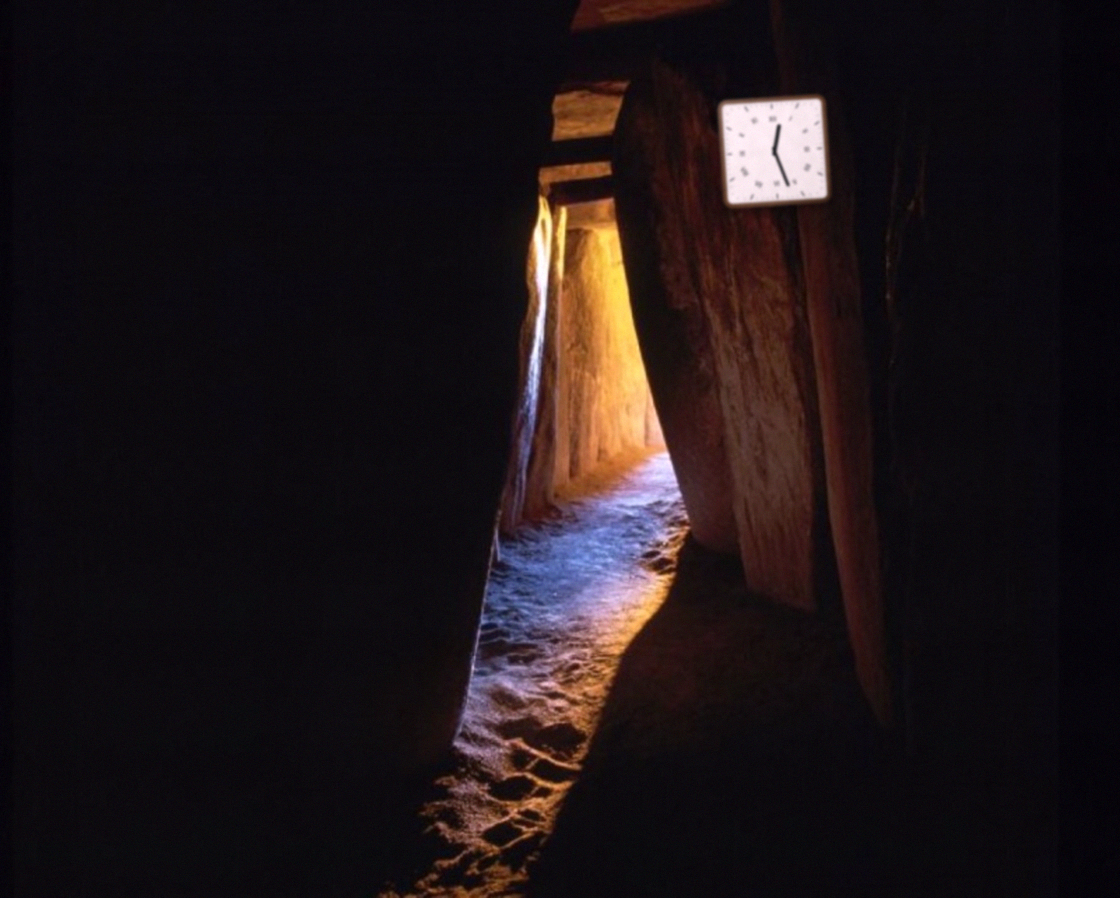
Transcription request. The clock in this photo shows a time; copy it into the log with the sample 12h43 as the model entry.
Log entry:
12h27
